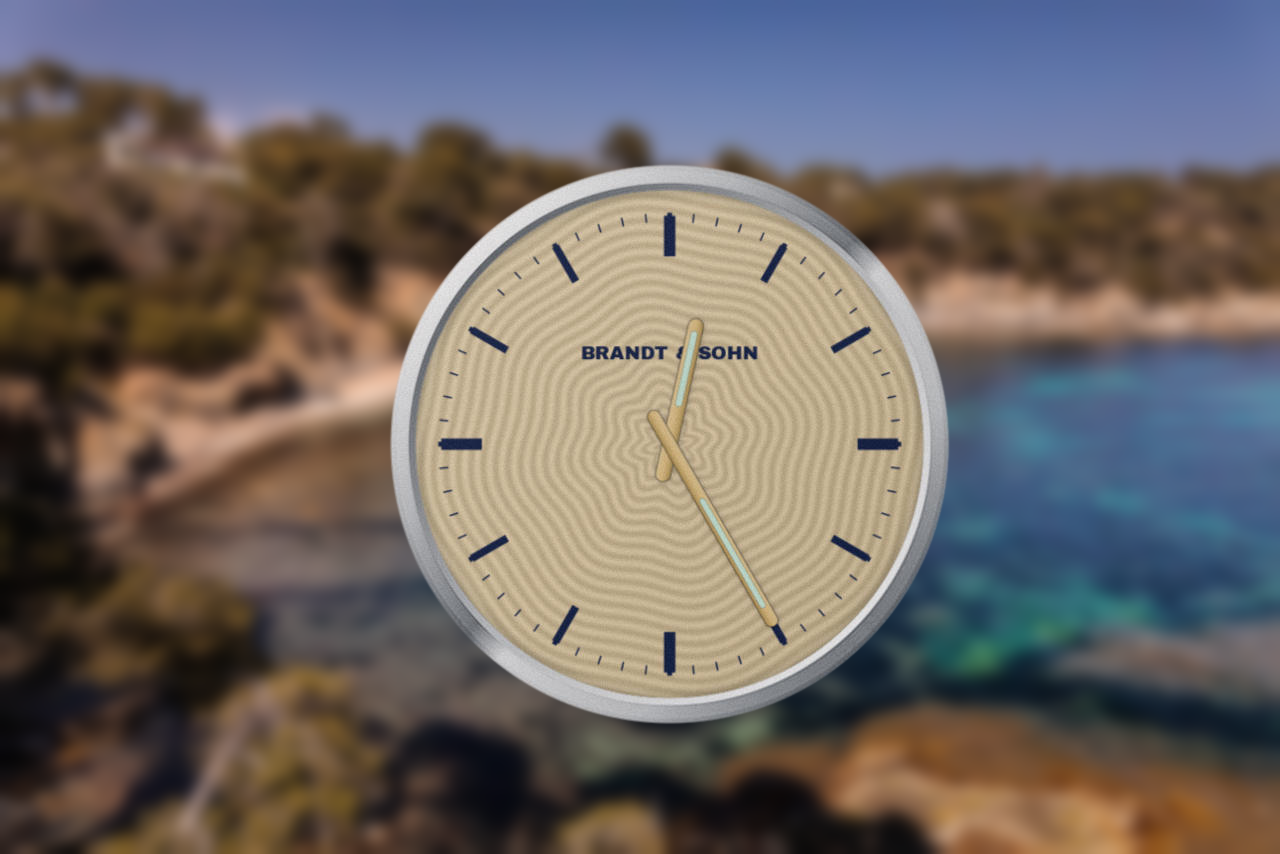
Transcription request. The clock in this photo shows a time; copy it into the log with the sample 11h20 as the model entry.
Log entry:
12h25
